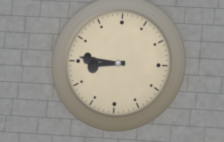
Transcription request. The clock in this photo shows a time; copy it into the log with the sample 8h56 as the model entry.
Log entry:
8h46
